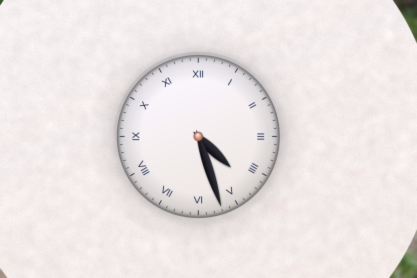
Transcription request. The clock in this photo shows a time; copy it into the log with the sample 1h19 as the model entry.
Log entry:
4h27
